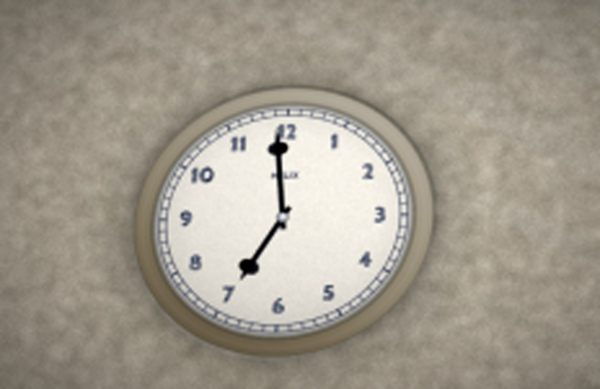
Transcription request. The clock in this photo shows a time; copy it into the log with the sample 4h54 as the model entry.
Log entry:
6h59
